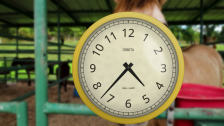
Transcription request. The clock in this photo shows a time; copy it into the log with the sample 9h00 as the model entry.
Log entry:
4h37
